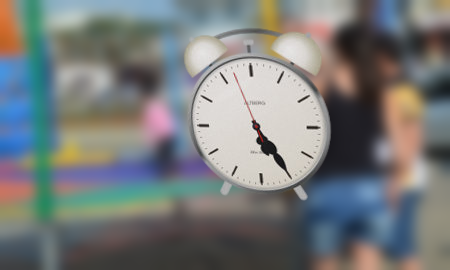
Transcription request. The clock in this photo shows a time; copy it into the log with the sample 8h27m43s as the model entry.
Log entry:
5h24m57s
